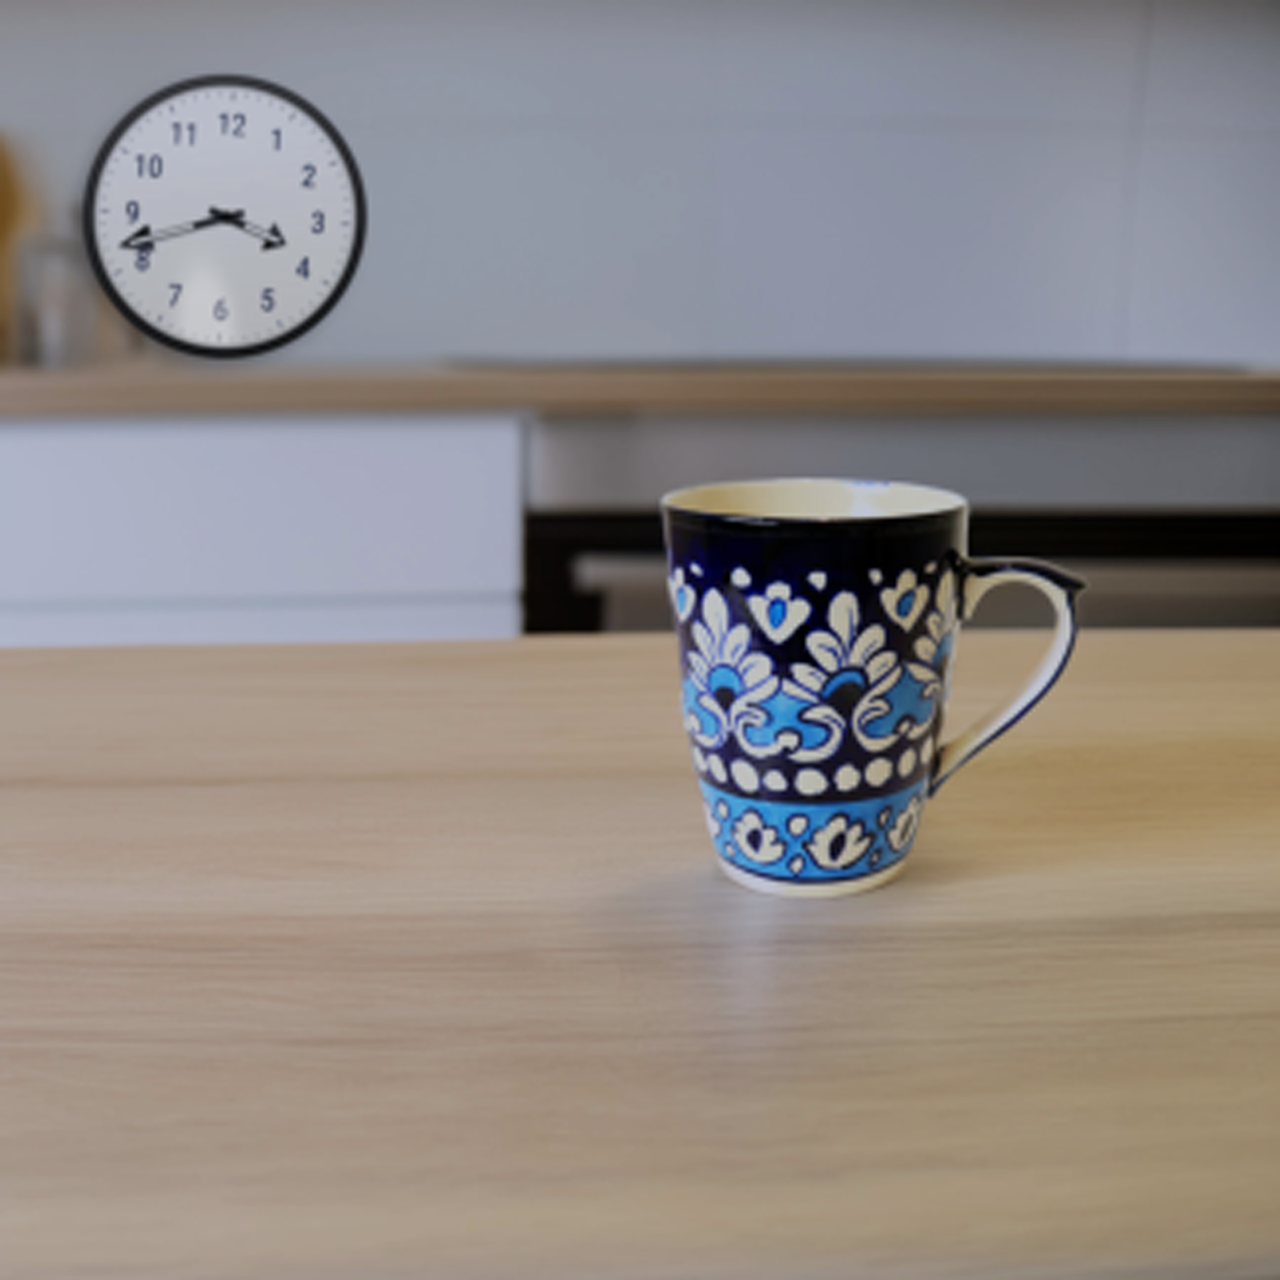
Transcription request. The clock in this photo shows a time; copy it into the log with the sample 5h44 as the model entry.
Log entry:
3h42
